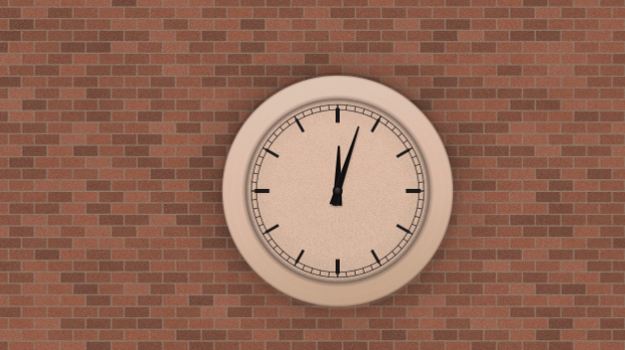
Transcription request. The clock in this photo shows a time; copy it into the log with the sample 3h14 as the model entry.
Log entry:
12h03
